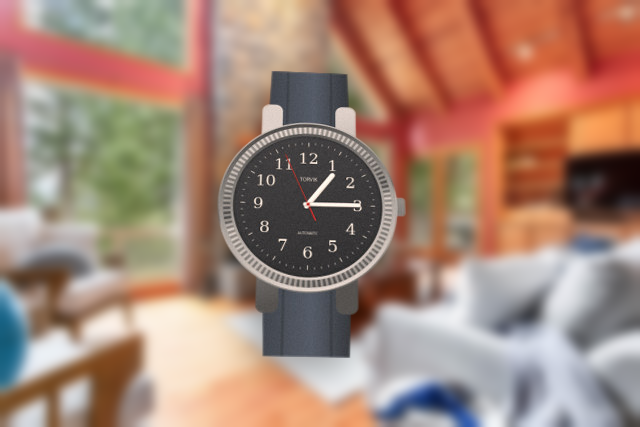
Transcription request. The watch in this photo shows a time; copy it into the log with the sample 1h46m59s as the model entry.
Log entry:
1h14m56s
